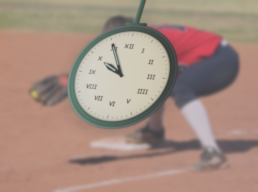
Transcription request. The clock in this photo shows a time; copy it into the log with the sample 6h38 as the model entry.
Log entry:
9h55
